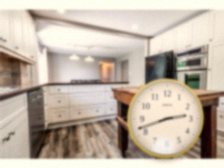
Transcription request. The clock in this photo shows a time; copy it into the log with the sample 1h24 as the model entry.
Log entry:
2h42
